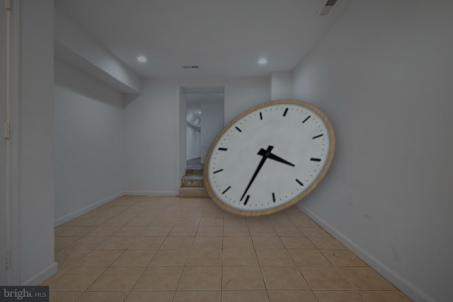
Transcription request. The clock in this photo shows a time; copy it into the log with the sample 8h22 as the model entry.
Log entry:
3h31
